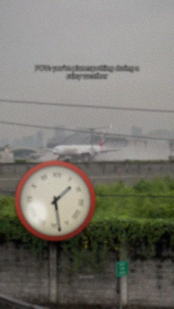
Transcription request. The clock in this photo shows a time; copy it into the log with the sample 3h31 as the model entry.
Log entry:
1h28
